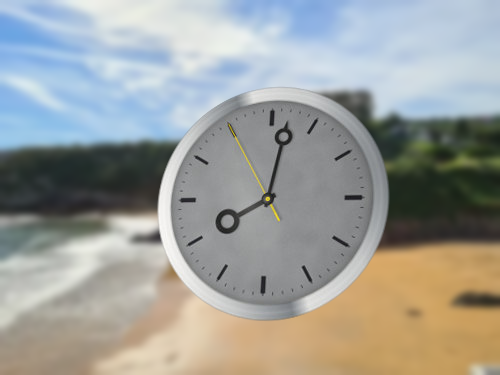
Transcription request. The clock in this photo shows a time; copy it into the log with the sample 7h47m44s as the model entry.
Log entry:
8h01m55s
